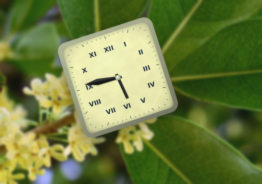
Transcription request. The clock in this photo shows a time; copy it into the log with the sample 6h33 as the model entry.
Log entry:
5h46
